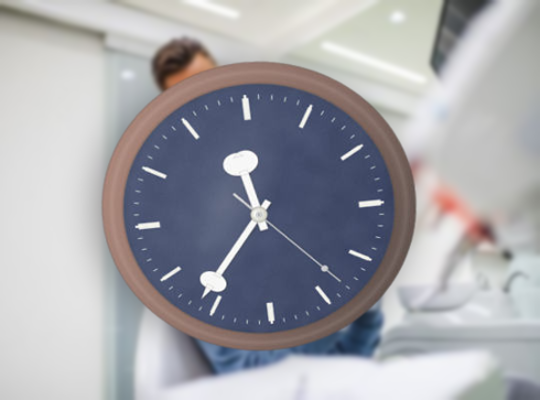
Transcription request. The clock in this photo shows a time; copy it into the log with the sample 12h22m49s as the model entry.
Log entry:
11h36m23s
